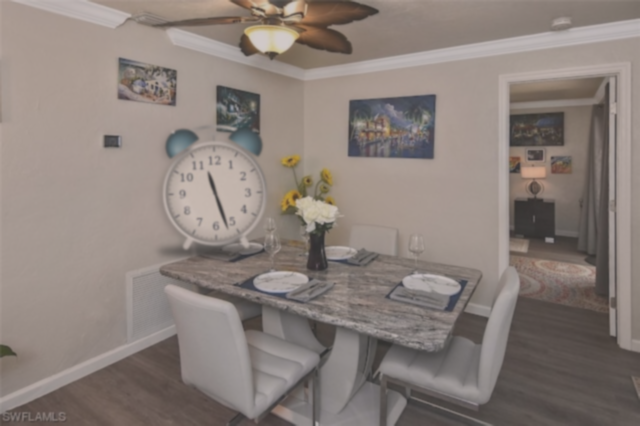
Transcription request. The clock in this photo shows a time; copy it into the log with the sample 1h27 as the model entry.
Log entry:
11h27
